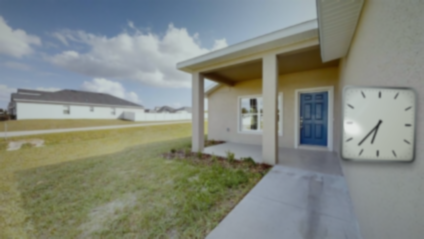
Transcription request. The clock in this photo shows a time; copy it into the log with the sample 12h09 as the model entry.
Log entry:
6h37
